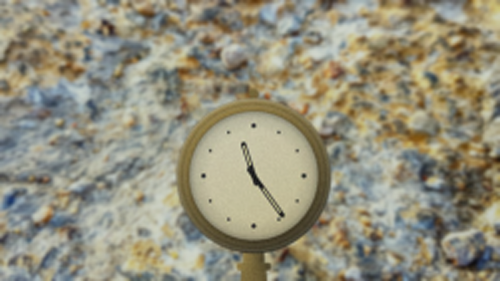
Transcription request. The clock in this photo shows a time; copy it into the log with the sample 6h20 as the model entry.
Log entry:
11h24
